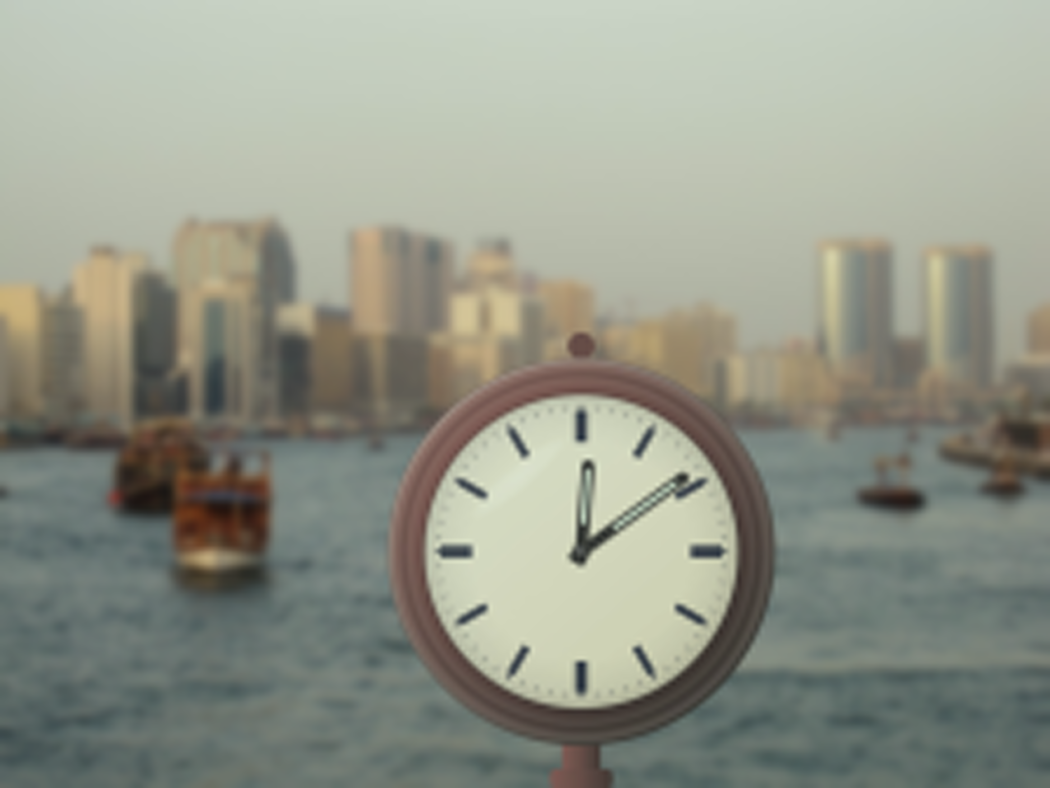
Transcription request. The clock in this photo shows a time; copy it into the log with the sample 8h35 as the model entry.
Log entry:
12h09
